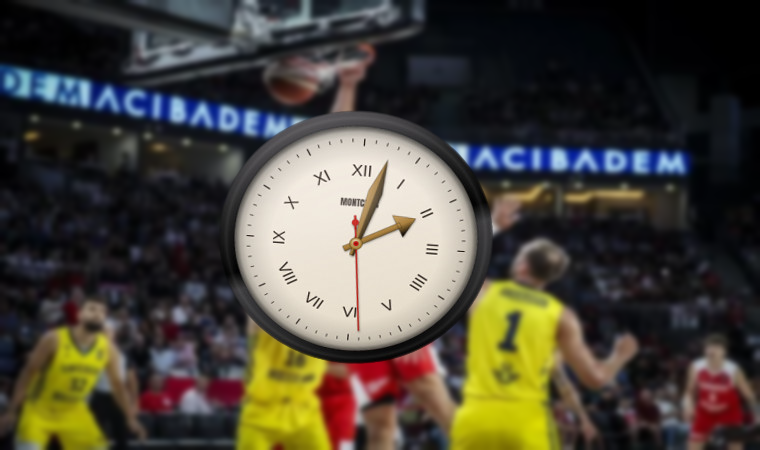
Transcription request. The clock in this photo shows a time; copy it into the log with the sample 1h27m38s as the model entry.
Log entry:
2h02m29s
